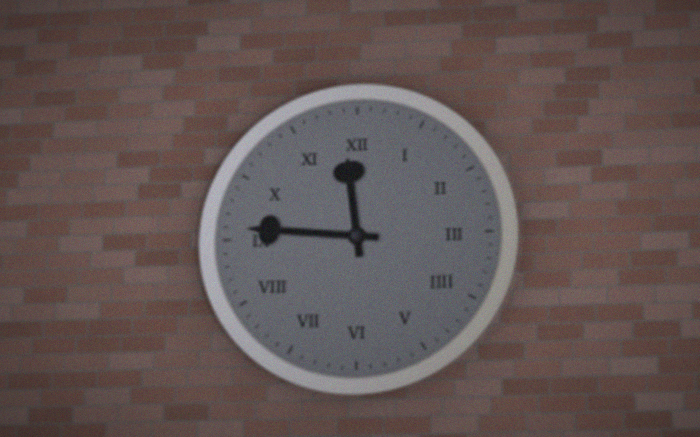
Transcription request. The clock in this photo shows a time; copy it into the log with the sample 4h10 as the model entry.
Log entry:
11h46
